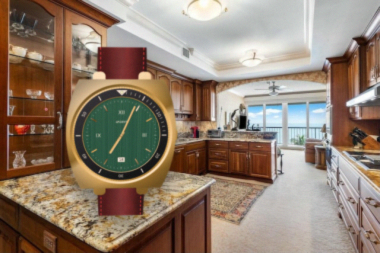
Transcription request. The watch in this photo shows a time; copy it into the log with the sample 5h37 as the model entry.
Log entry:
7h04
